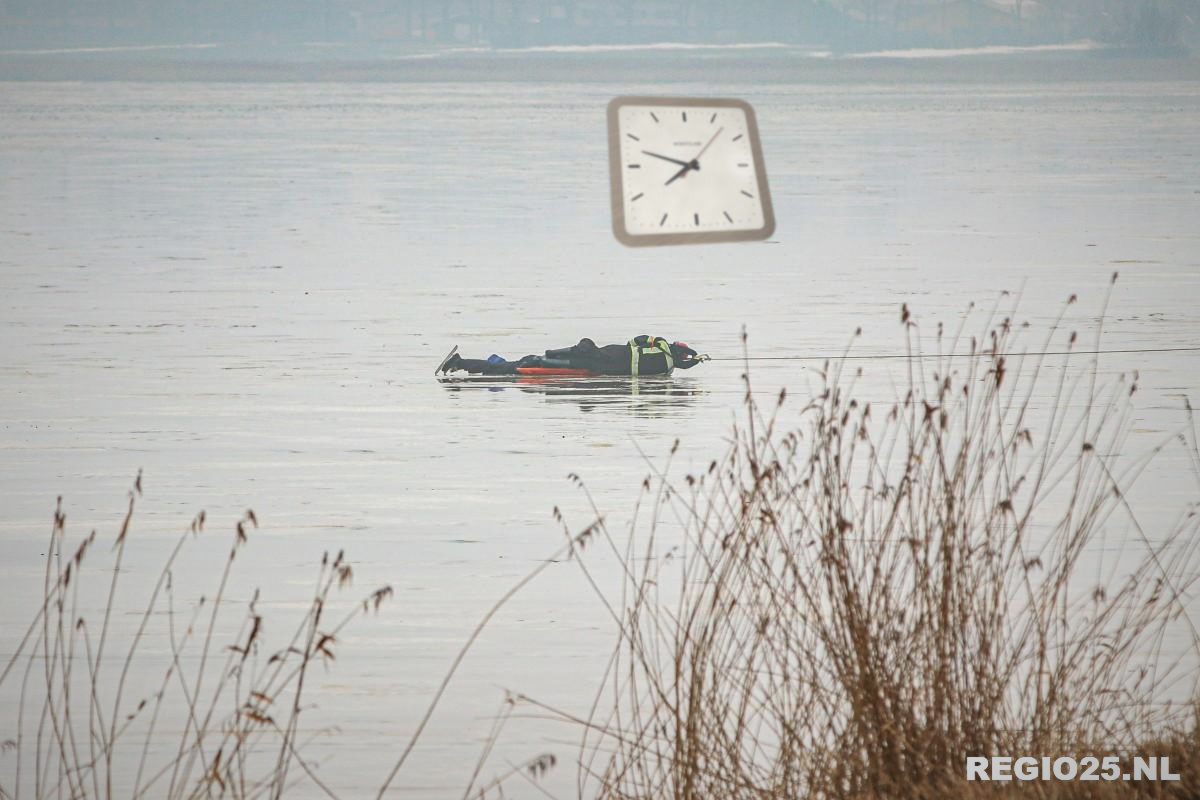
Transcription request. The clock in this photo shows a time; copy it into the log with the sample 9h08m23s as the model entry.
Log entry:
7h48m07s
